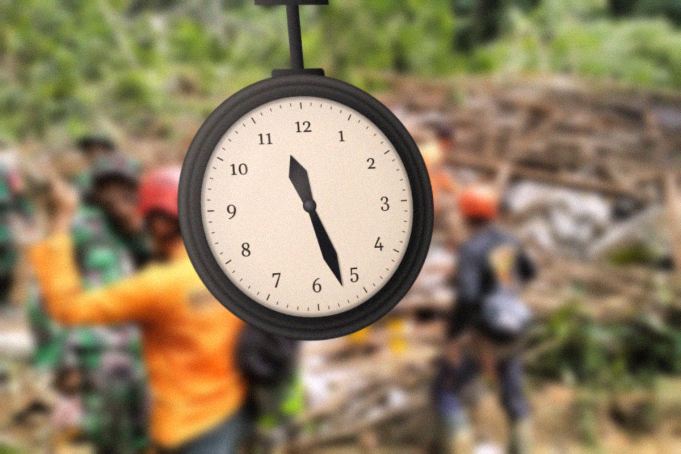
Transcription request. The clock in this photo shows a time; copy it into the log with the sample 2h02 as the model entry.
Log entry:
11h27
